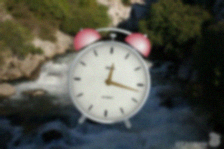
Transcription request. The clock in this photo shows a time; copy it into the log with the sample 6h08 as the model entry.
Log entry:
12h17
